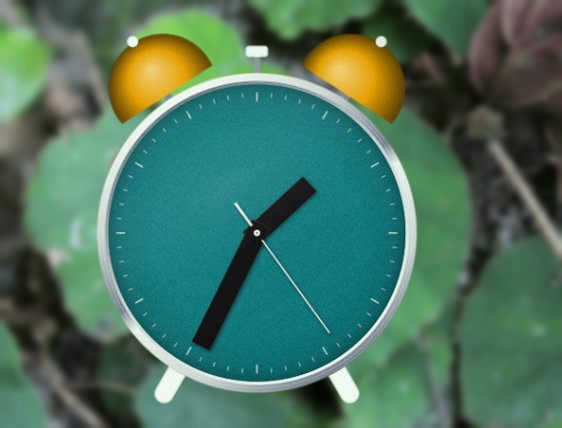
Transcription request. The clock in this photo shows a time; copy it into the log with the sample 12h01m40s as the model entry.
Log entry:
1h34m24s
